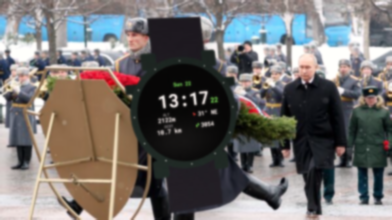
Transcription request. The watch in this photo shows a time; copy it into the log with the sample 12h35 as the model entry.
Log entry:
13h17
